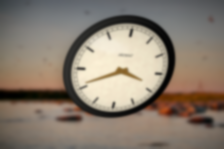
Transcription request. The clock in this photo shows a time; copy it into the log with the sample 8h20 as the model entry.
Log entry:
3h41
